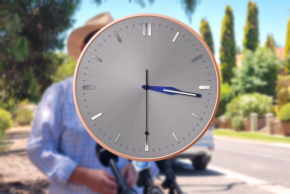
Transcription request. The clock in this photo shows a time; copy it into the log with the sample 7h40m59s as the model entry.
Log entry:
3h16m30s
